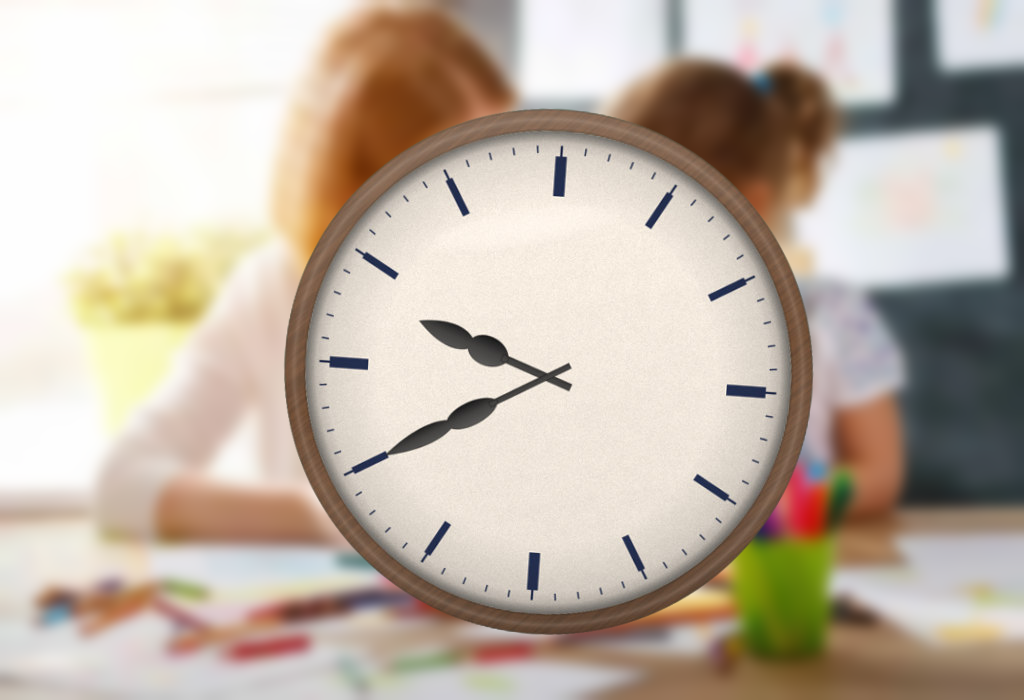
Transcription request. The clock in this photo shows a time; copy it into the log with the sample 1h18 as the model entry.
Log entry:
9h40
